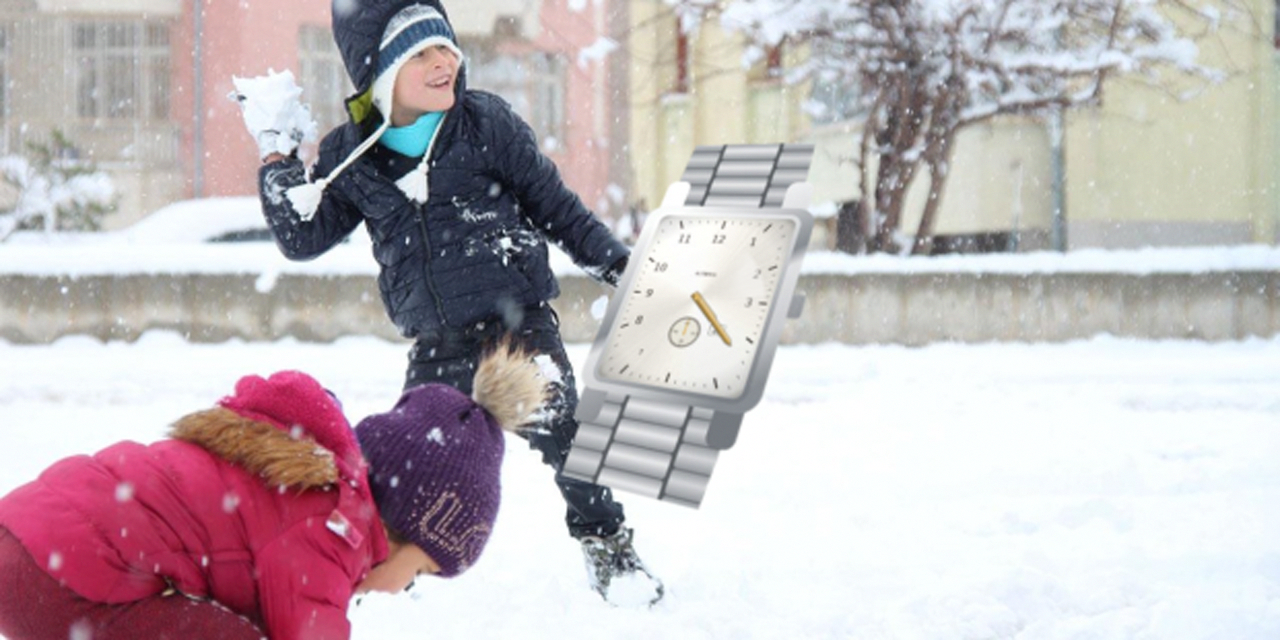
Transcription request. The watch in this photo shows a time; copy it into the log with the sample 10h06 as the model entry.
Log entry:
4h22
